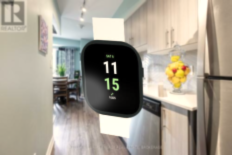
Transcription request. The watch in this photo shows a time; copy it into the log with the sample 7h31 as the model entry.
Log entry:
11h15
